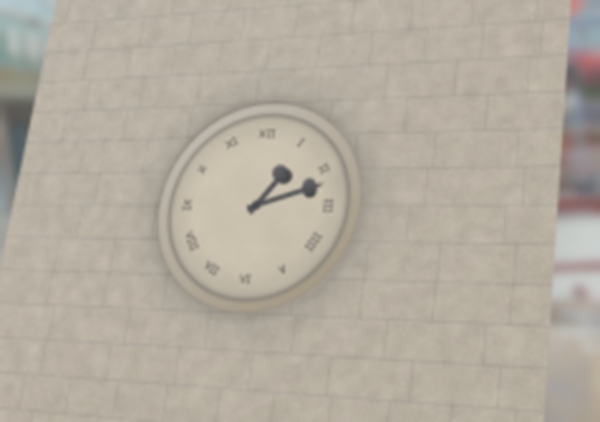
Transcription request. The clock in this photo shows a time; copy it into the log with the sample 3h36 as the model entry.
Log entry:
1h12
